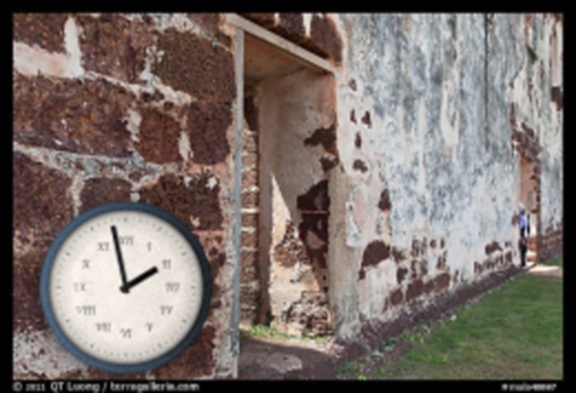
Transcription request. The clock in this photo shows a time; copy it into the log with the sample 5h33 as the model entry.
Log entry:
1h58
